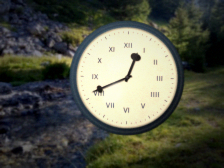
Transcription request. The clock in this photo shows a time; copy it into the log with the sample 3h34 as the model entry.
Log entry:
12h41
